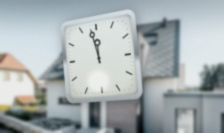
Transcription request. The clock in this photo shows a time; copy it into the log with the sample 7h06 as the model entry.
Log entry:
11h58
